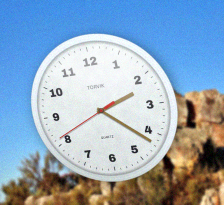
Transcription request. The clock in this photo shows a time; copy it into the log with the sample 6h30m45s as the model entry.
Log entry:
2h21m41s
